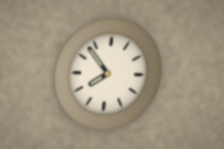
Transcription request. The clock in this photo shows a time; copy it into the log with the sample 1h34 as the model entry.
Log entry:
7h53
